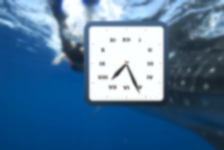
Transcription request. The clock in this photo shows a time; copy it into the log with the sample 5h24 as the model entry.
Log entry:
7h26
